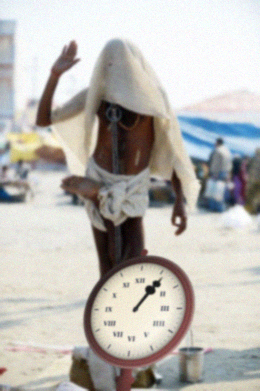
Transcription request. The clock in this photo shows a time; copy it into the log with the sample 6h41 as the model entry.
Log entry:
1h06
